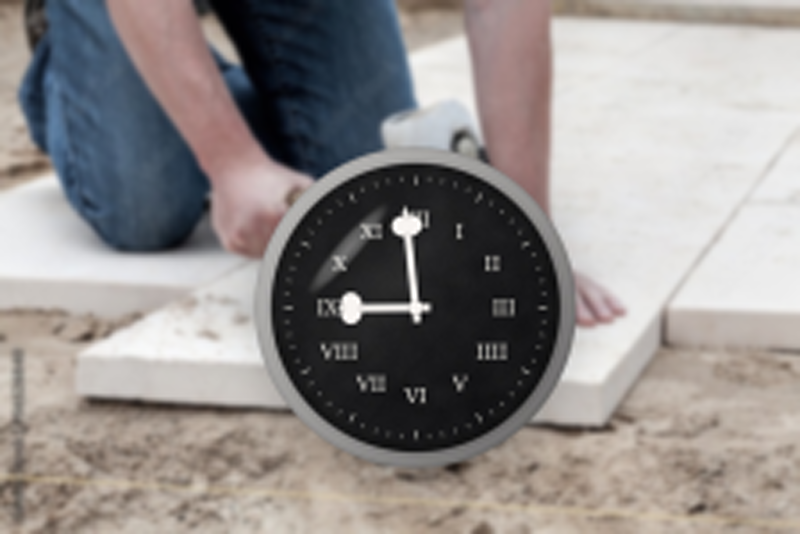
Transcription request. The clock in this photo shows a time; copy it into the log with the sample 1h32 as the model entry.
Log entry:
8h59
